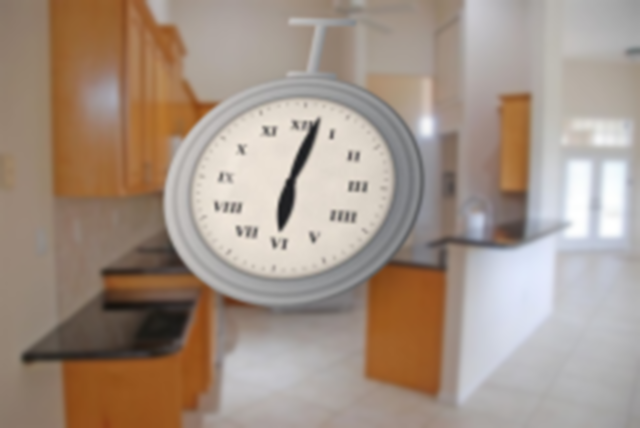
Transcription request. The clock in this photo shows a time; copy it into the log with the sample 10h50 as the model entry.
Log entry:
6h02
